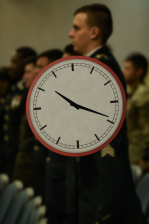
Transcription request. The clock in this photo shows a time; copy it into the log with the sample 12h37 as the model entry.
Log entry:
10h19
